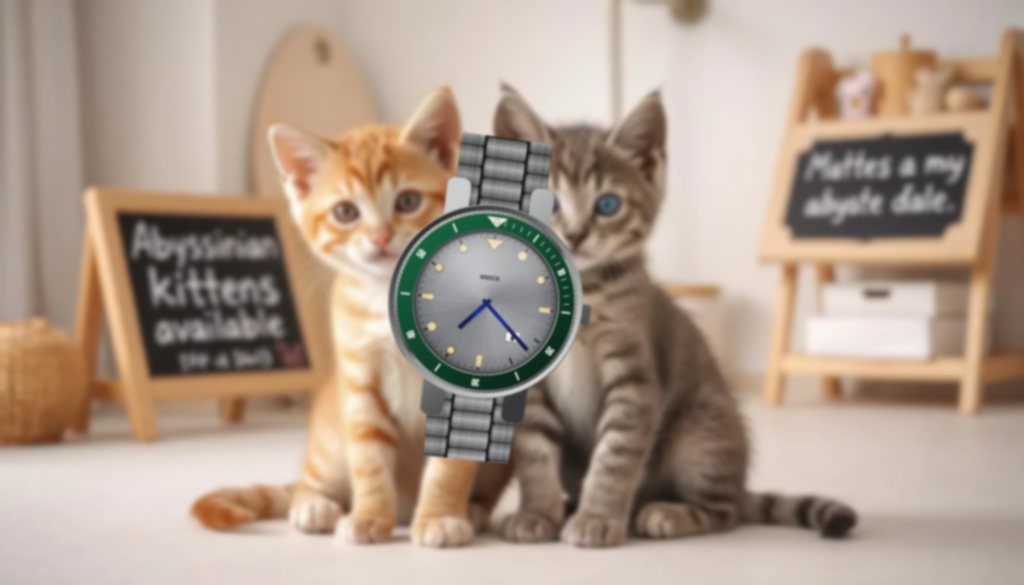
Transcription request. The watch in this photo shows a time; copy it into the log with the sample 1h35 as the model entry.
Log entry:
7h22
